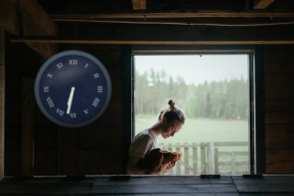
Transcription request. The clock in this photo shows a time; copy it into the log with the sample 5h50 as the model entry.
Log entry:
6h32
